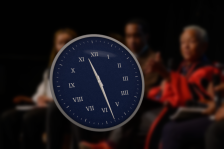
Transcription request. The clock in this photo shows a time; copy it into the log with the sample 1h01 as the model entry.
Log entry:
11h28
